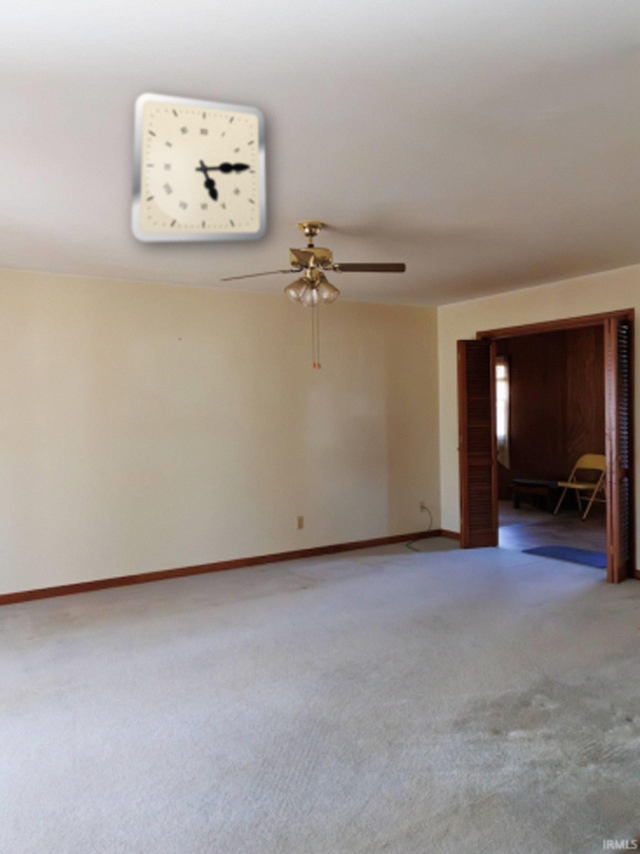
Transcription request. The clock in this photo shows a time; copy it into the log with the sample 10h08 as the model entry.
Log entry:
5h14
